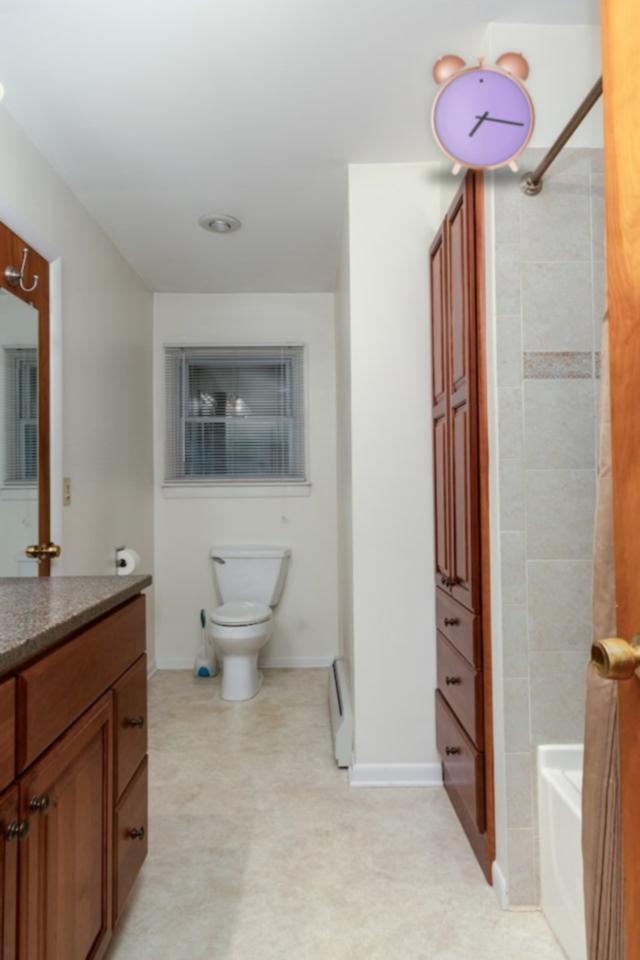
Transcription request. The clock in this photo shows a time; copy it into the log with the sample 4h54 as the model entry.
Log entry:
7h17
